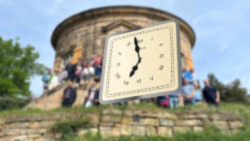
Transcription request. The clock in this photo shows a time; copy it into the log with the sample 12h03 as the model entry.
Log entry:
6h58
